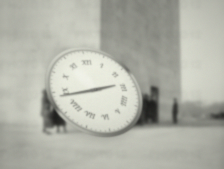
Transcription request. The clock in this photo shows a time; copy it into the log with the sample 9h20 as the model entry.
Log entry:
2h44
